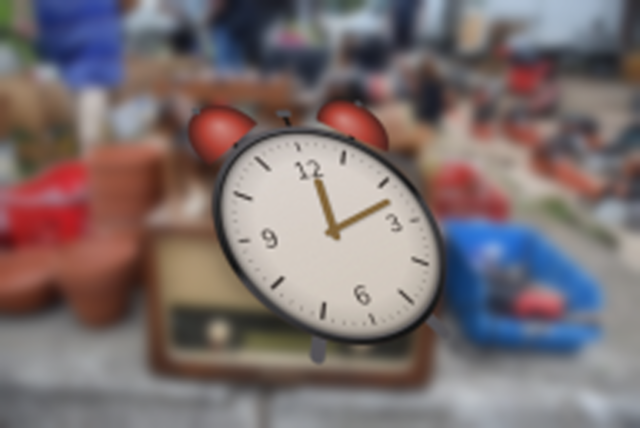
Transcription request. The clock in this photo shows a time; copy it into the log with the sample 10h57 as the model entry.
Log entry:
12h12
